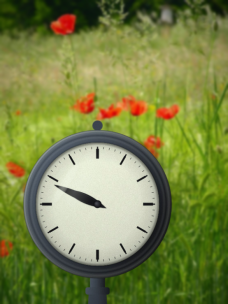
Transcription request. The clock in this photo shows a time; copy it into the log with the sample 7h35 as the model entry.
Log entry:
9h49
